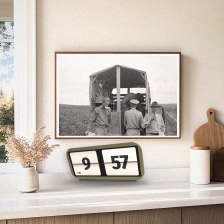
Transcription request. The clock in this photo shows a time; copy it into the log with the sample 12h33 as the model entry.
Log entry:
9h57
